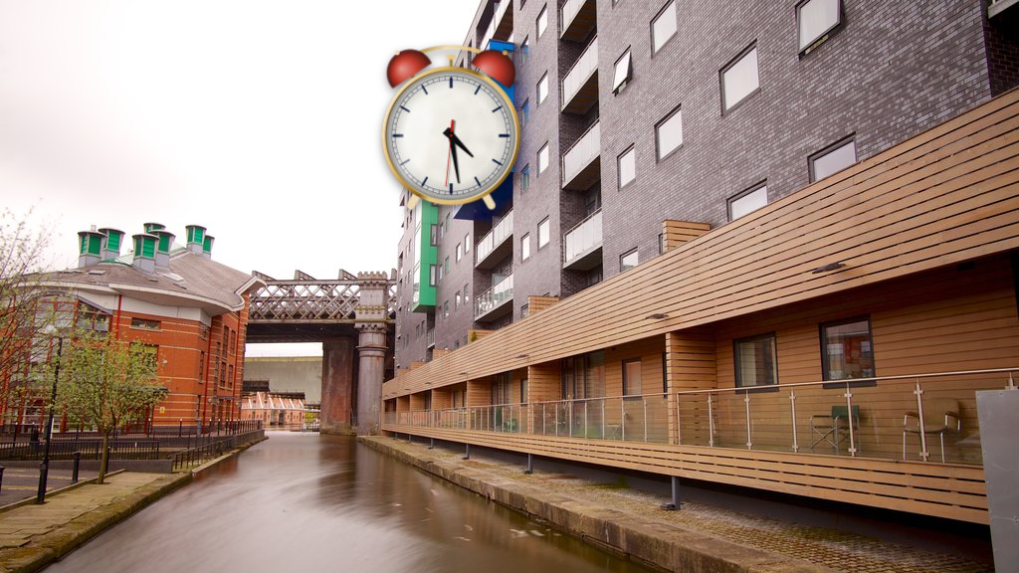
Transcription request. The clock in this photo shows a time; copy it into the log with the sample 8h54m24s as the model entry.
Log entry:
4h28m31s
